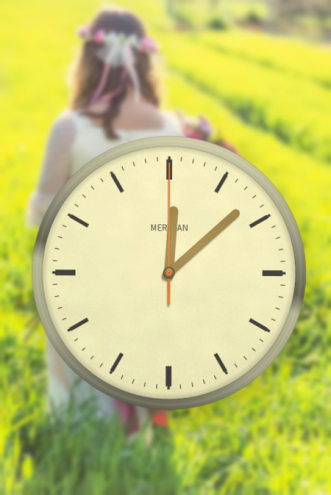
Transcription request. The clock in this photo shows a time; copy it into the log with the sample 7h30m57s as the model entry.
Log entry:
12h08m00s
